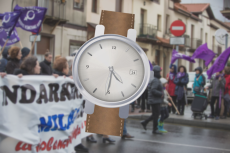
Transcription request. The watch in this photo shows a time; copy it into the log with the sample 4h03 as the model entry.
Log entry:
4h31
